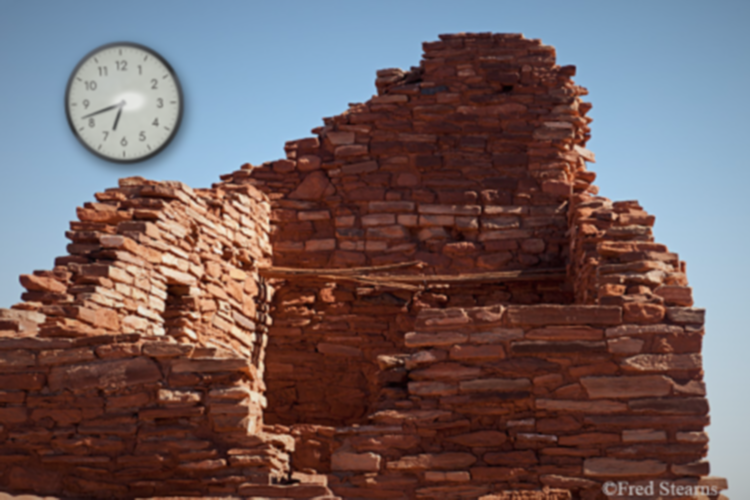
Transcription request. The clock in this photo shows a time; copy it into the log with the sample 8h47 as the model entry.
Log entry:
6h42
